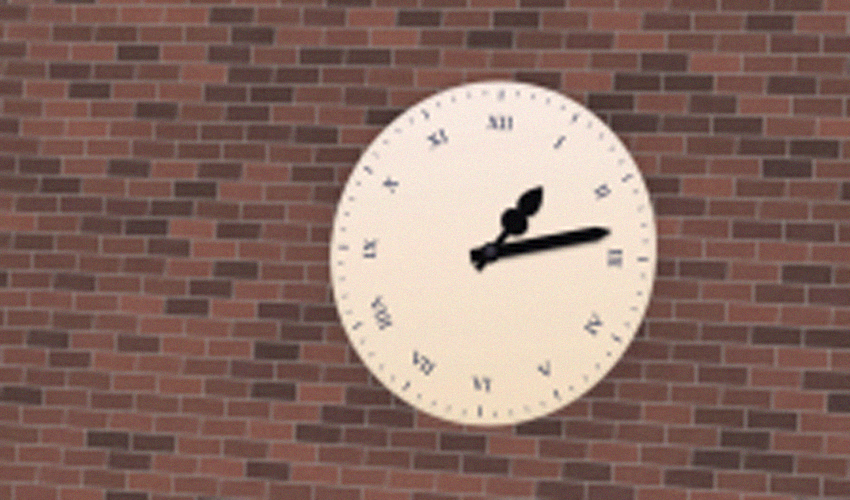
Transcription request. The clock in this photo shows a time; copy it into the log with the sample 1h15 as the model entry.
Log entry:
1h13
